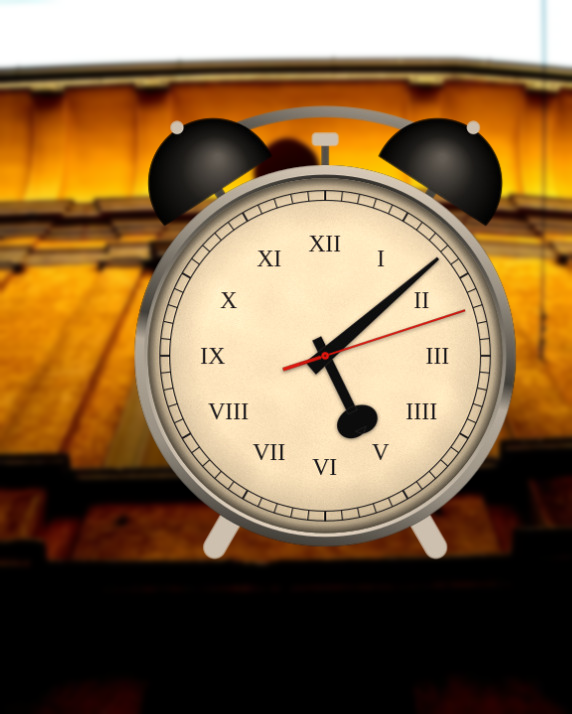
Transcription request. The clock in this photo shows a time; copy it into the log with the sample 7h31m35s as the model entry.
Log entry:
5h08m12s
